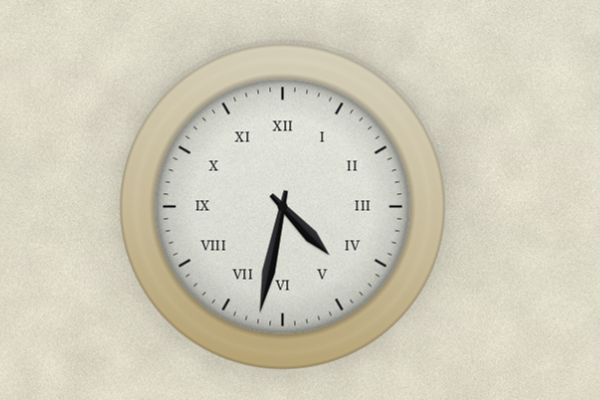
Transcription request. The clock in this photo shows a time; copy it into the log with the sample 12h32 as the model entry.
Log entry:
4h32
